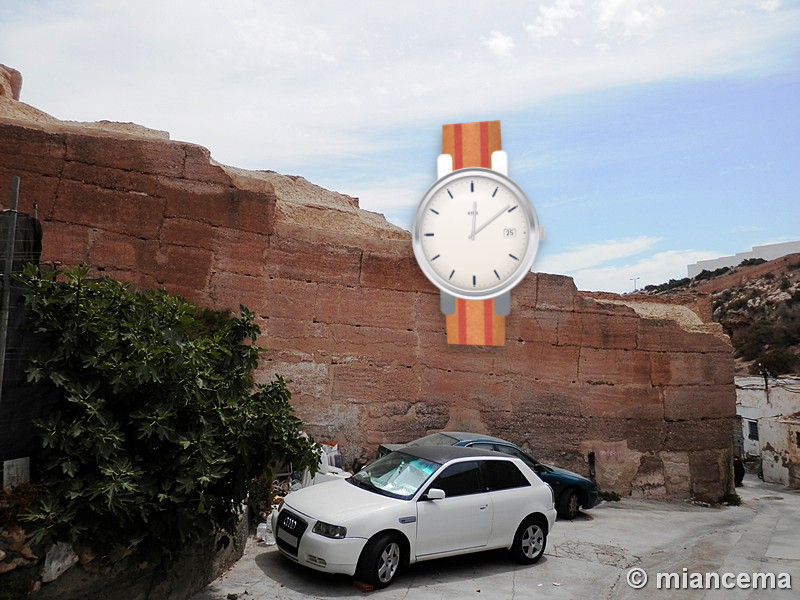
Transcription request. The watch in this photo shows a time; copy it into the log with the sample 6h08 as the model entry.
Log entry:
12h09
